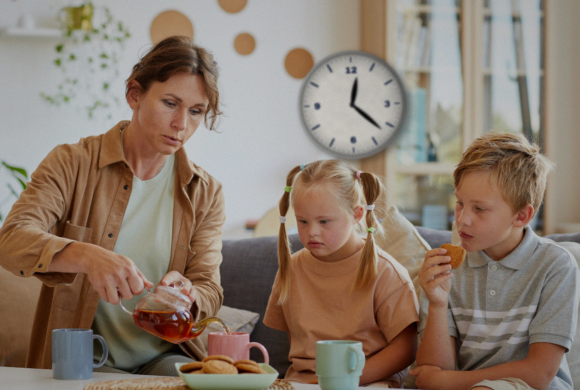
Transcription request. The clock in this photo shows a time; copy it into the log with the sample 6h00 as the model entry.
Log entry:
12h22
